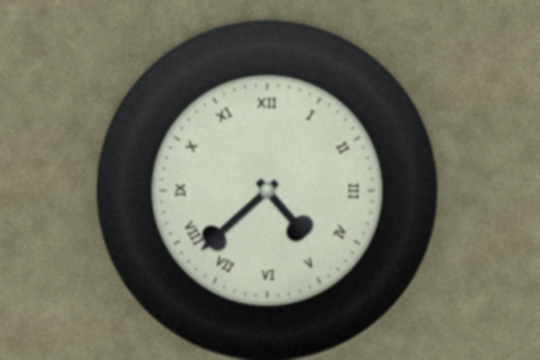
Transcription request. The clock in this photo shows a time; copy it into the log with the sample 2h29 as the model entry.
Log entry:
4h38
